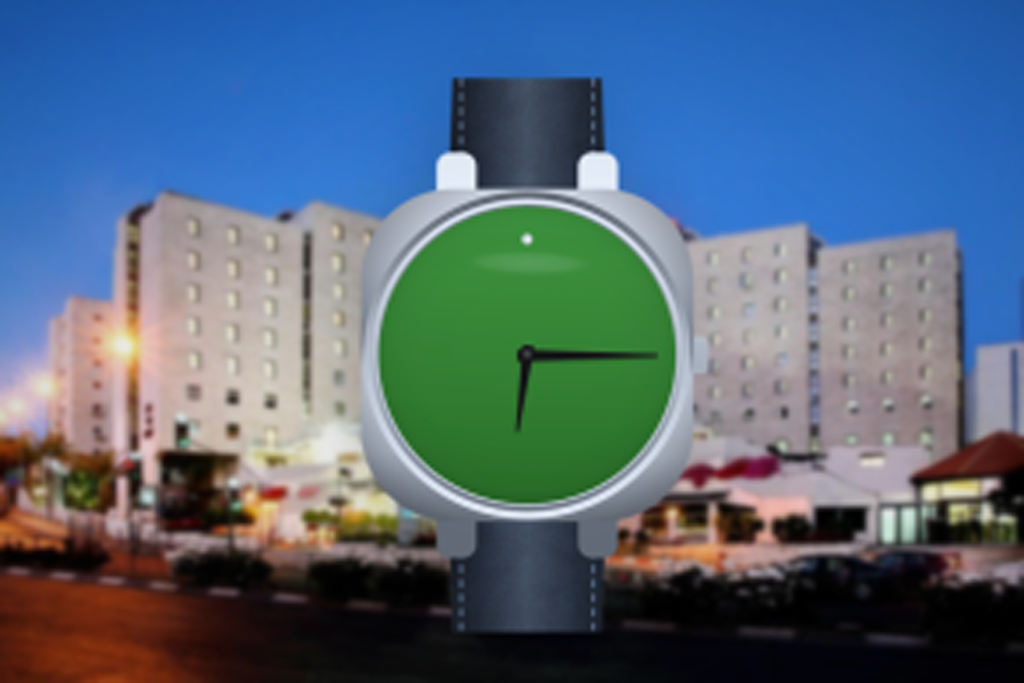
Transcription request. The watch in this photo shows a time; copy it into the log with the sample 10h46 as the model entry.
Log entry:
6h15
